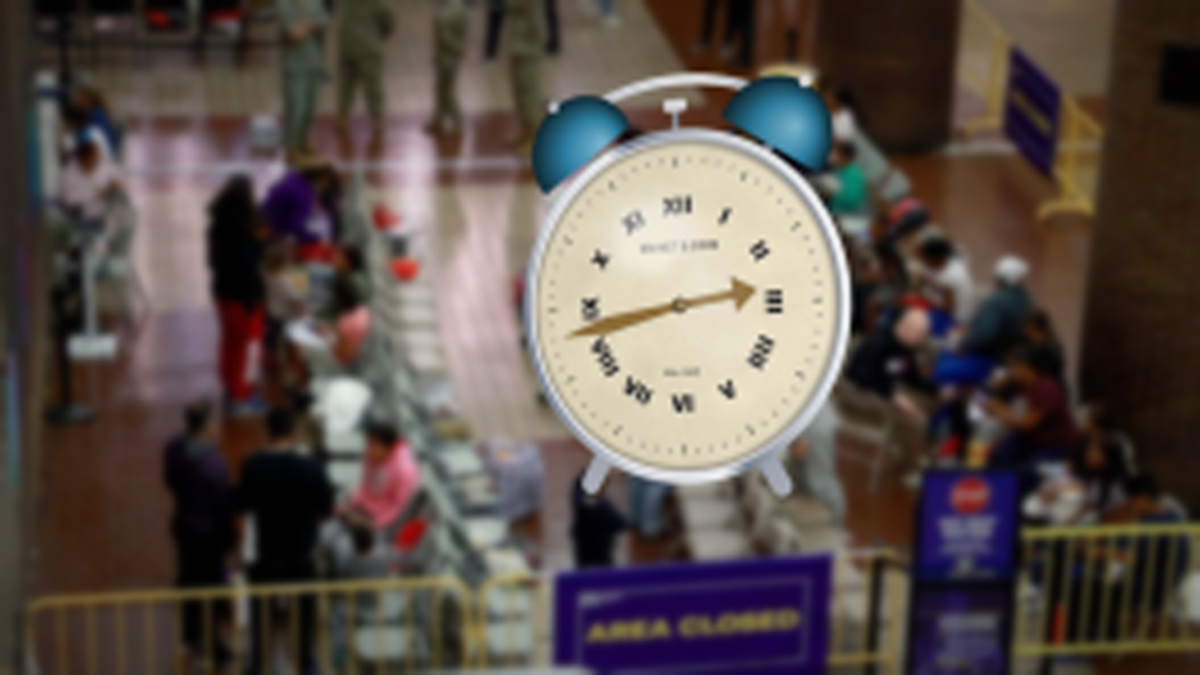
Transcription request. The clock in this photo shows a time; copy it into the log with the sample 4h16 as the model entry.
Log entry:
2h43
